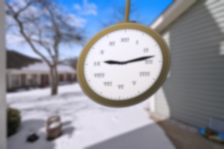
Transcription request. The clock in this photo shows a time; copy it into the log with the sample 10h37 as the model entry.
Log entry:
9h13
